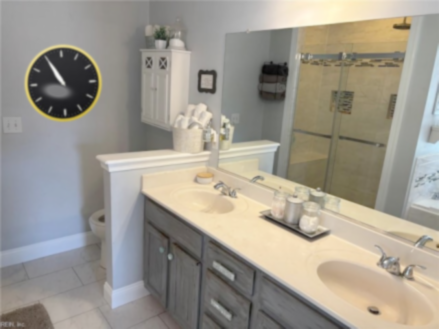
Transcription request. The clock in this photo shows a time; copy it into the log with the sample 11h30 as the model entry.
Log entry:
10h55
